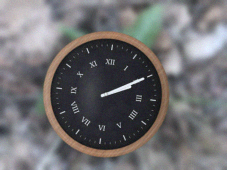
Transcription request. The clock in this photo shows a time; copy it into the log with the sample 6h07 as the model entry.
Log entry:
2h10
